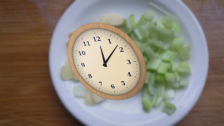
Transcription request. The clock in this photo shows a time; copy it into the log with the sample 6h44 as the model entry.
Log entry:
12h08
